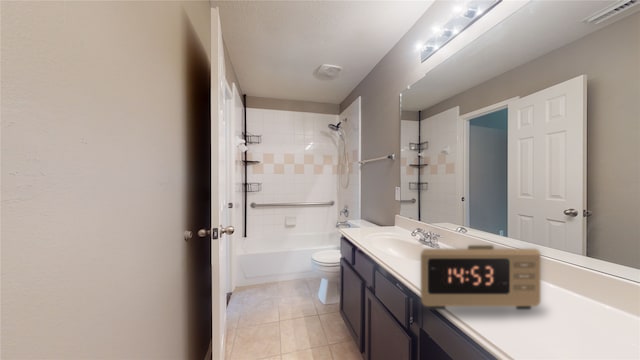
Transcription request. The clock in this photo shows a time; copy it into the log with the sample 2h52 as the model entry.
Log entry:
14h53
